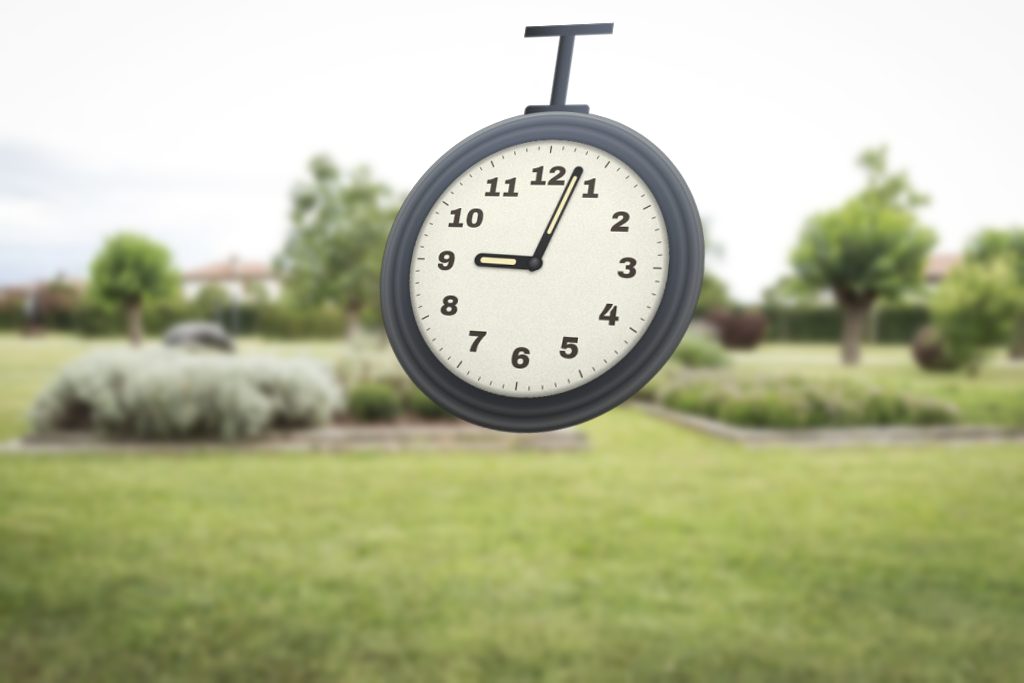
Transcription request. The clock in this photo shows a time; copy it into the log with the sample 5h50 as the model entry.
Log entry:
9h03
